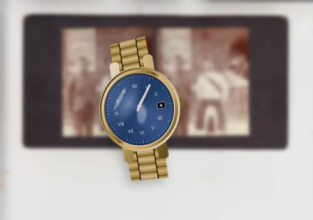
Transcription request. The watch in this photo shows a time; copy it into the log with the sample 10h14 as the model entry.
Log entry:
1h06
